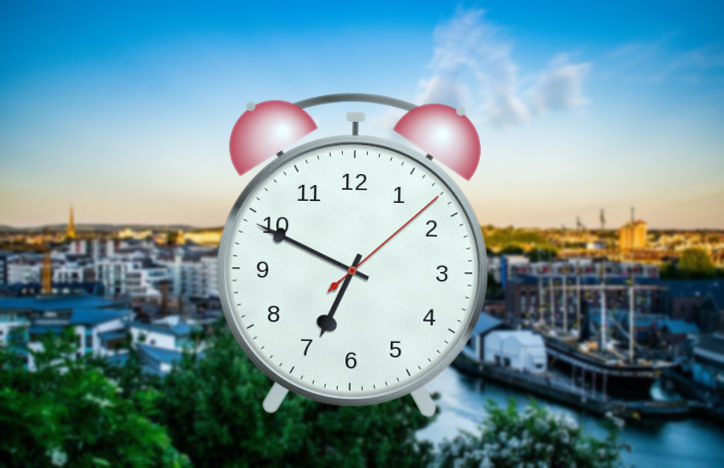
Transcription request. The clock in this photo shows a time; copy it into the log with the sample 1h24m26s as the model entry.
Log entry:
6h49m08s
